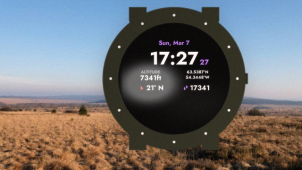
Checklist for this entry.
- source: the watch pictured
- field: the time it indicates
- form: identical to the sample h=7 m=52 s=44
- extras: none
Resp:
h=17 m=27 s=27
